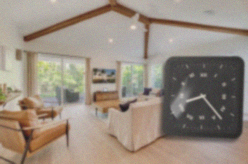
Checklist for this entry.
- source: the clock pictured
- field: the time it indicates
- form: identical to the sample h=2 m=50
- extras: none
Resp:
h=8 m=23
